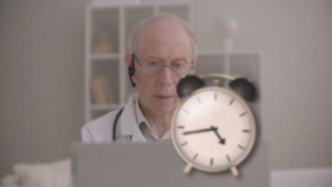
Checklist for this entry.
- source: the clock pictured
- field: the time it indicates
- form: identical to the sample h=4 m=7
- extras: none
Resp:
h=4 m=43
